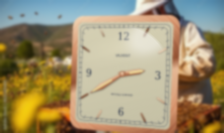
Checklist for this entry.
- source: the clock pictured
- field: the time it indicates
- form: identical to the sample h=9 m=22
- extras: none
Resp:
h=2 m=40
